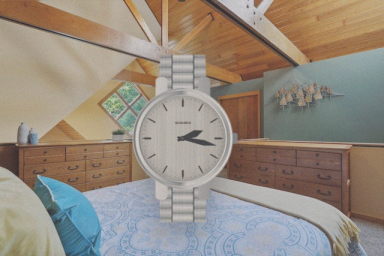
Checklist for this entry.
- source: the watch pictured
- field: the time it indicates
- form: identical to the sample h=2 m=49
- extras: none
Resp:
h=2 m=17
